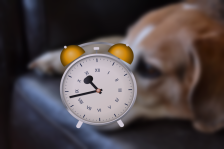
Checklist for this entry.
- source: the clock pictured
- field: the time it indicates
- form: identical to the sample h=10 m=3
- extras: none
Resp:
h=10 m=43
